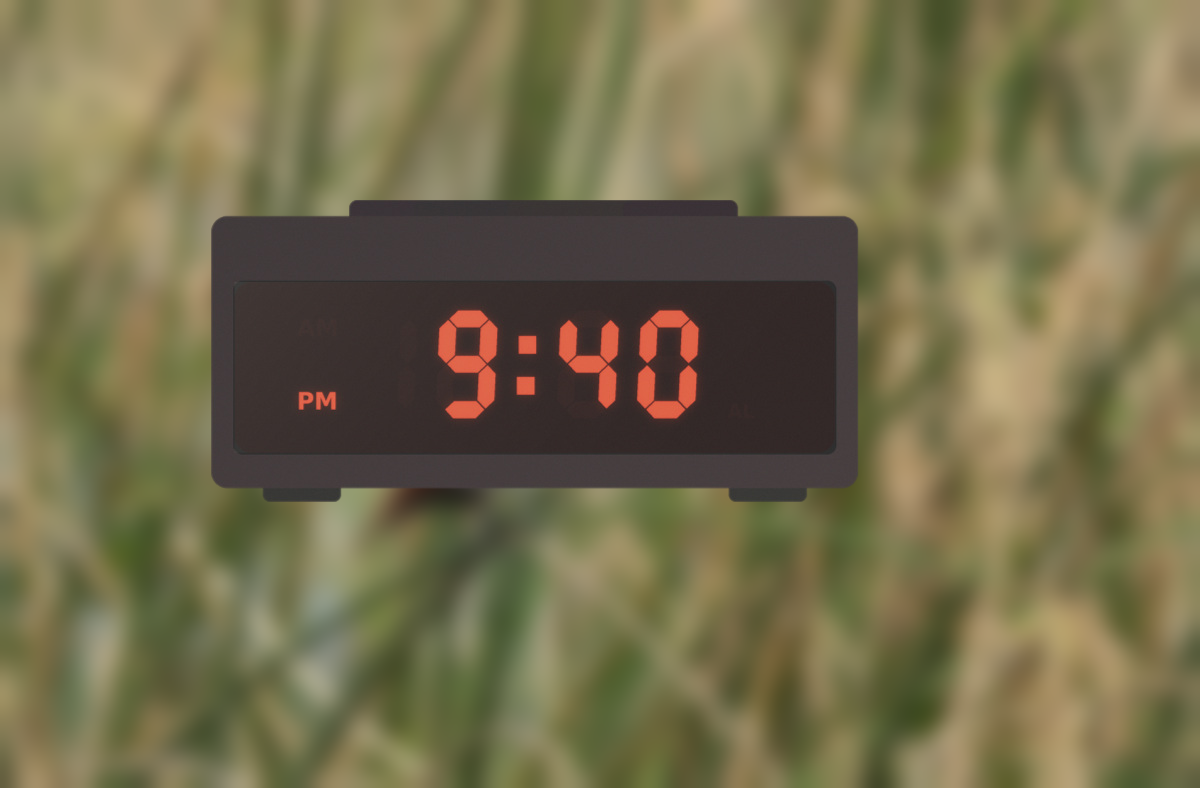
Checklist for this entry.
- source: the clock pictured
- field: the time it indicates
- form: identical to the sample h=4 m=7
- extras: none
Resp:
h=9 m=40
